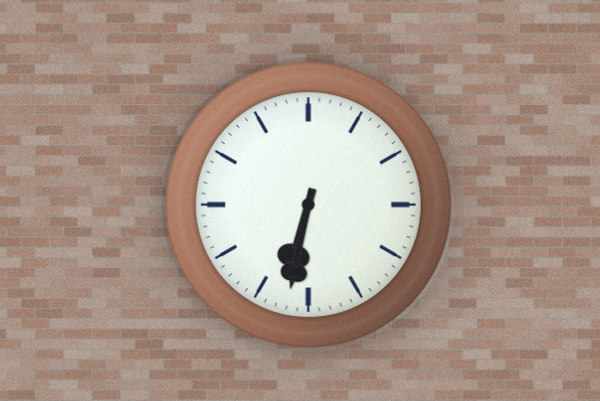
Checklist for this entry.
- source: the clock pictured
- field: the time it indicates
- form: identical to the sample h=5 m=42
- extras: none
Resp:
h=6 m=32
